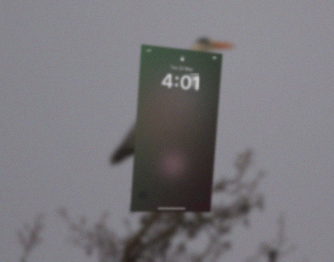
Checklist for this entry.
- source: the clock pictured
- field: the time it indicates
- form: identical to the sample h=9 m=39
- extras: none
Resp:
h=4 m=1
